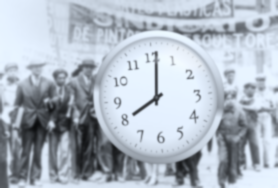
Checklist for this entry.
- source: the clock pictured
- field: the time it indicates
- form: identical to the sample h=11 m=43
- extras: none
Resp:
h=8 m=1
